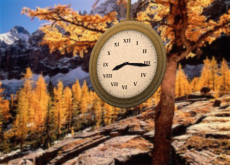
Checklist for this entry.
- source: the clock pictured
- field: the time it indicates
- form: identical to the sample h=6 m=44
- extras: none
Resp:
h=8 m=16
